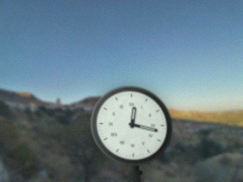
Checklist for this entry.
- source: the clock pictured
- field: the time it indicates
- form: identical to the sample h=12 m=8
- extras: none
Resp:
h=12 m=17
